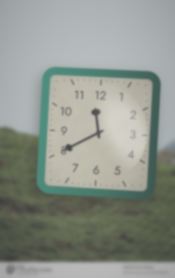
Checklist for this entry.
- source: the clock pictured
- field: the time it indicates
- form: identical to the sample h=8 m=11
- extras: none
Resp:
h=11 m=40
